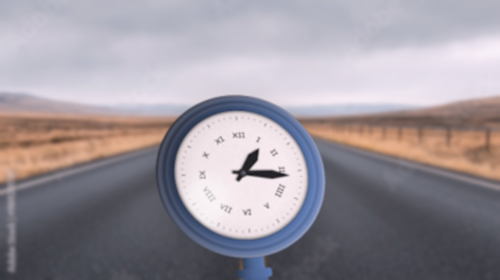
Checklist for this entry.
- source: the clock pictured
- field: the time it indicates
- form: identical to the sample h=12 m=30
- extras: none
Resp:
h=1 m=16
